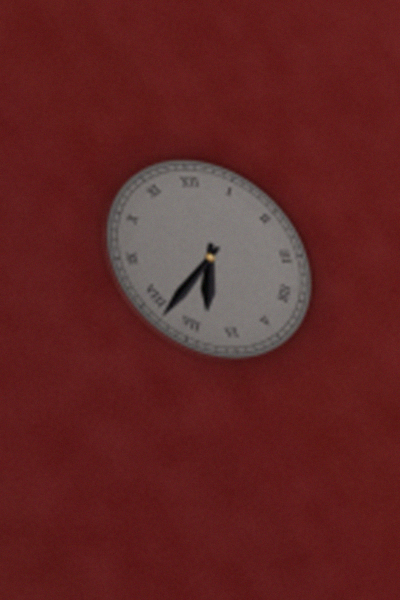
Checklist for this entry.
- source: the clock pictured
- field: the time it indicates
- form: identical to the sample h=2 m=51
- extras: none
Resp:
h=6 m=38
